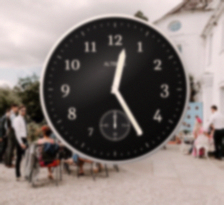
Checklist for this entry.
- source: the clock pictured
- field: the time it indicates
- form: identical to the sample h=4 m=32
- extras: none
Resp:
h=12 m=25
